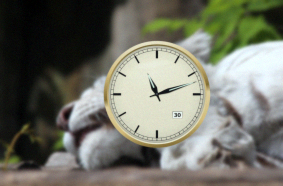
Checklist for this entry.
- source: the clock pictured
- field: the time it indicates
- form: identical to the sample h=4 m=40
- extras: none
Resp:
h=11 m=12
